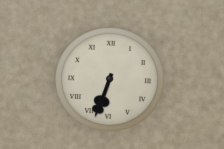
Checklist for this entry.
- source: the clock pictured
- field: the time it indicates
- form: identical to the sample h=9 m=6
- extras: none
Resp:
h=6 m=33
